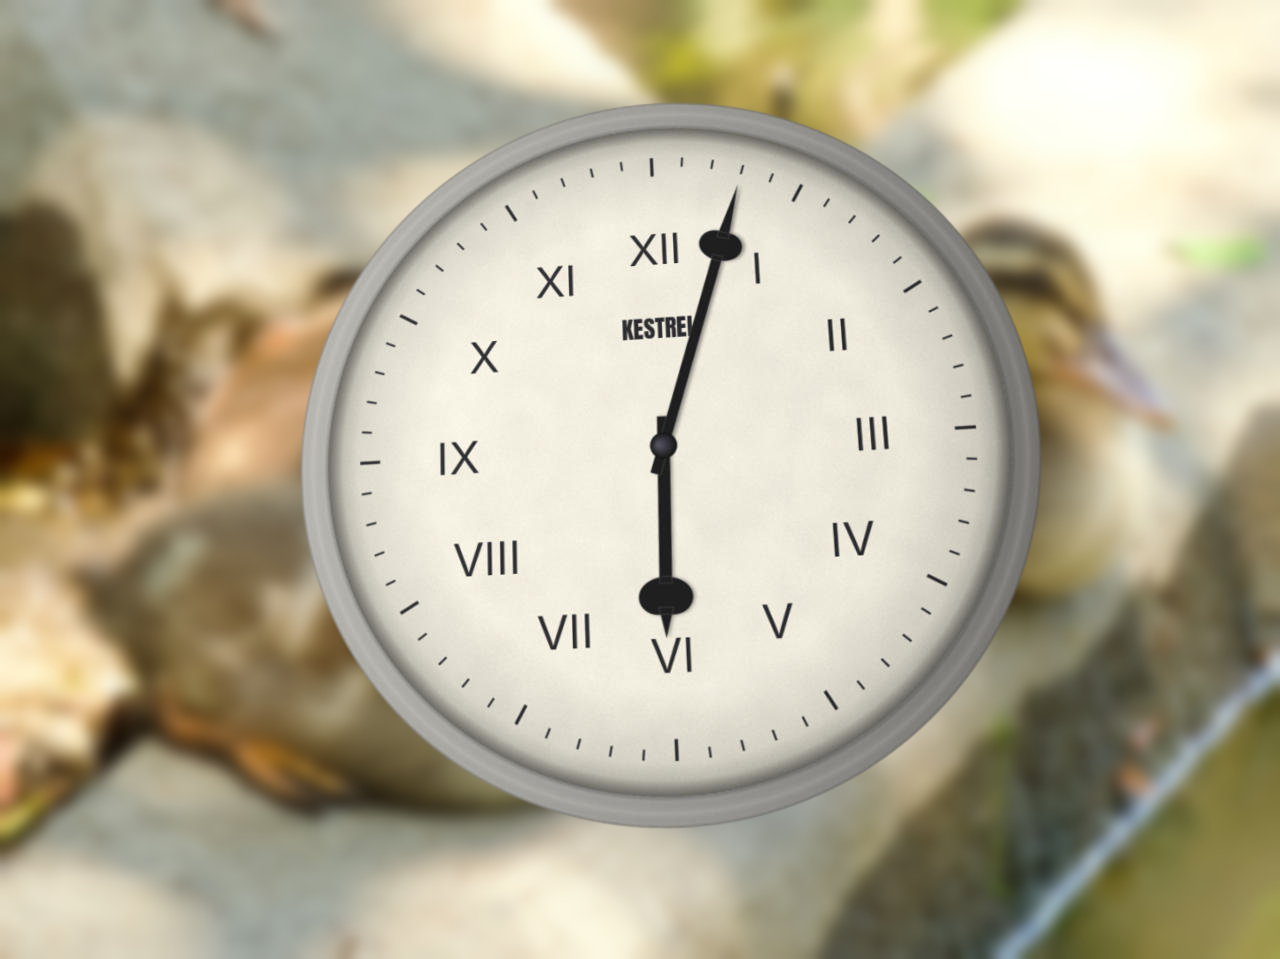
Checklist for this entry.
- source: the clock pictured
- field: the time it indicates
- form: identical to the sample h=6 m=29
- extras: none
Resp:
h=6 m=3
